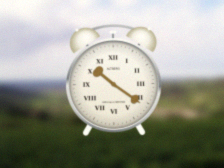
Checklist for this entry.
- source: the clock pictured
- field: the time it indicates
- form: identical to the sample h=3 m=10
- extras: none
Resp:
h=10 m=21
